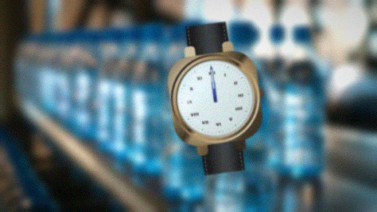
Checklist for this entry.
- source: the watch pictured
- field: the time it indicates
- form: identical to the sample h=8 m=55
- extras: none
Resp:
h=12 m=0
